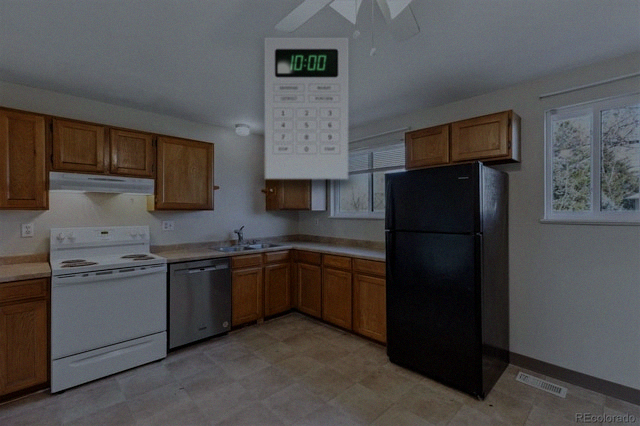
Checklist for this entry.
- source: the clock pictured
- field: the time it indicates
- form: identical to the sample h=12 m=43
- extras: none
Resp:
h=10 m=0
